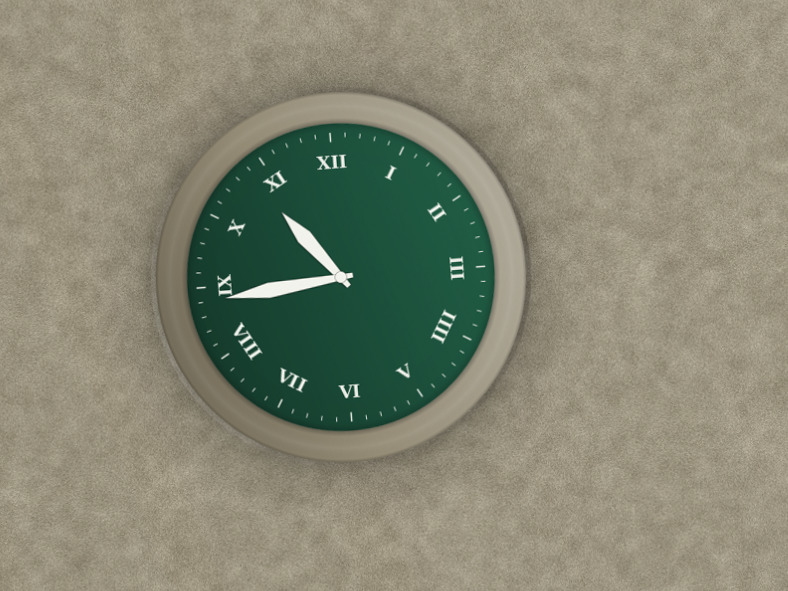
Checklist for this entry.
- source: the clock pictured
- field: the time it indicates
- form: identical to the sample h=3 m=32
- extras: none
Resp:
h=10 m=44
